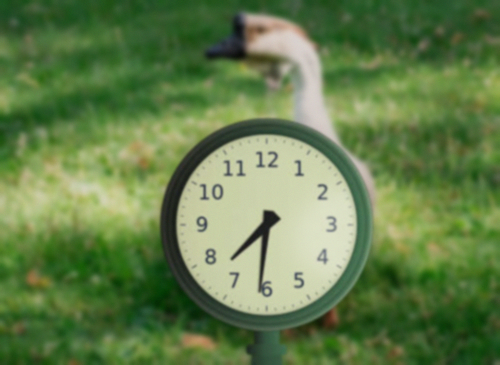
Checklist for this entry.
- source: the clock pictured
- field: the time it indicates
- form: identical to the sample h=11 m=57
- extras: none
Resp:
h=7 m=31
